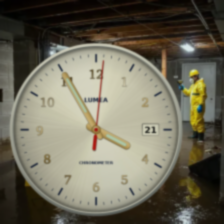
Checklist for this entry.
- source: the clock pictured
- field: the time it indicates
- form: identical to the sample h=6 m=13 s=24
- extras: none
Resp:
h=3 m=55 s=1
